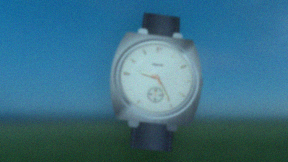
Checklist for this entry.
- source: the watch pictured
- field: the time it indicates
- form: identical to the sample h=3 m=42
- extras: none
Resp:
h=9 m=25
